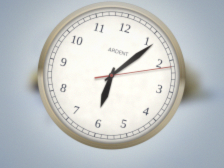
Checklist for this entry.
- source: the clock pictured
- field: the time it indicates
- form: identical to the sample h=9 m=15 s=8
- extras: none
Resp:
h=6 m=6 s=11
